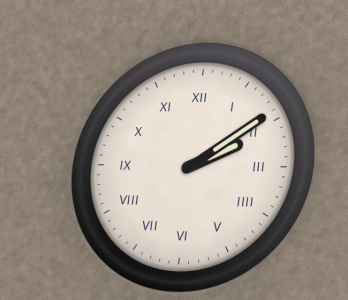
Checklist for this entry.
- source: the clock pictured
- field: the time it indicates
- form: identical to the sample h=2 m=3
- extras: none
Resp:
h=2 m=9
